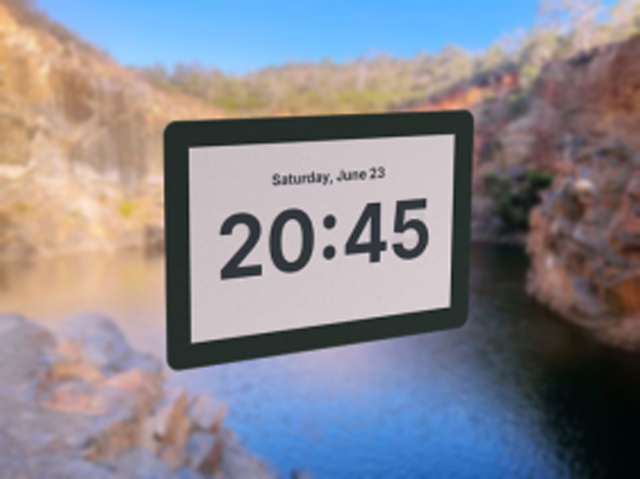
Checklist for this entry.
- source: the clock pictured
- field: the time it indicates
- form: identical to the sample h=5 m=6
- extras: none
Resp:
h=20 m=45
